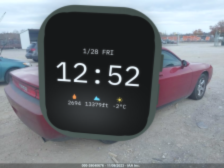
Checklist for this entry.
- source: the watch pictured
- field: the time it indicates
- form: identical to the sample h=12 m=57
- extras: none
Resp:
h=12 m=52
